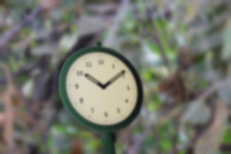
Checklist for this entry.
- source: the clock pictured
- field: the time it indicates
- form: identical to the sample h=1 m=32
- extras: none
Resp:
h=10 m=9
